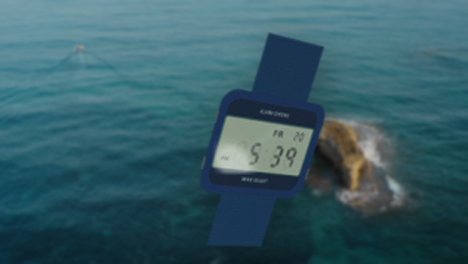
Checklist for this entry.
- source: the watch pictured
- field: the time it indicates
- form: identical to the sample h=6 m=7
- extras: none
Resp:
h=5 m=39
